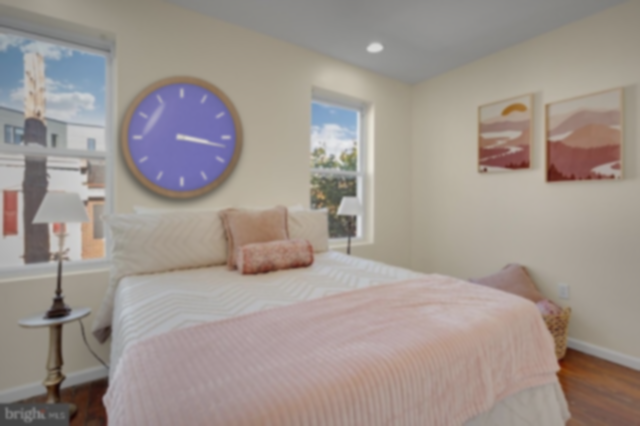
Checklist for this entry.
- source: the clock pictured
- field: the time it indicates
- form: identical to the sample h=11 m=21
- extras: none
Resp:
h=3 m=17
